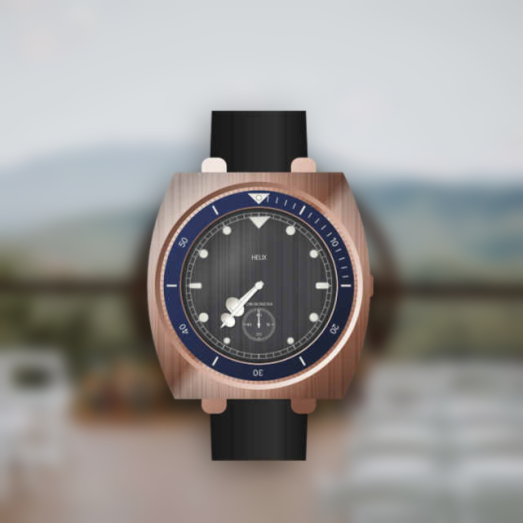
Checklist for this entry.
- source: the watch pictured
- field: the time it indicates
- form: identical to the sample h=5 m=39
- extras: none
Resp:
h=7 m=37
